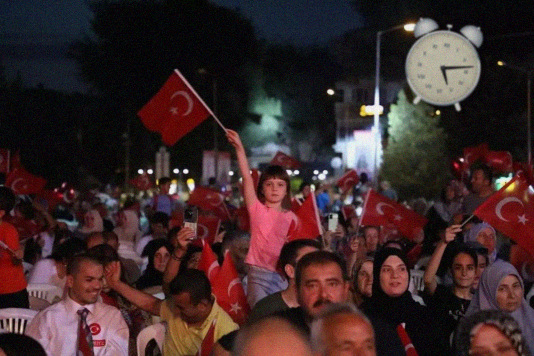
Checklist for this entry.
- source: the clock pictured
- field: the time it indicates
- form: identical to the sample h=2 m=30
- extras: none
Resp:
h=5 m=13
